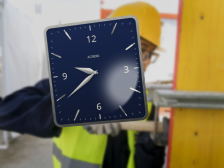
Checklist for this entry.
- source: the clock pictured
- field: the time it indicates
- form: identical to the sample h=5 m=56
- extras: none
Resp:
h=9 m=39
